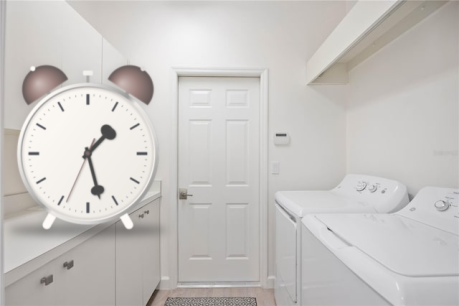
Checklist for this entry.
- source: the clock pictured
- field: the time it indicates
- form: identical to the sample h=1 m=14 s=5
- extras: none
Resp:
h=1 m=27 s=34
